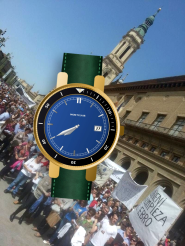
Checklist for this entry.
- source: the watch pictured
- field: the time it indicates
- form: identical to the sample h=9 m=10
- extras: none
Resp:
h=7 m=40
